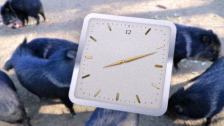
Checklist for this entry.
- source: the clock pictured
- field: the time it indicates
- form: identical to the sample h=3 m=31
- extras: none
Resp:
h=8 m=11
